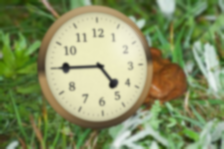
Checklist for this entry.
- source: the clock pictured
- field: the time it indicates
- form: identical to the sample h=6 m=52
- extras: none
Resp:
h=4 m=45
